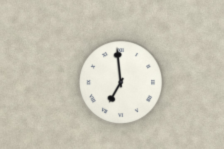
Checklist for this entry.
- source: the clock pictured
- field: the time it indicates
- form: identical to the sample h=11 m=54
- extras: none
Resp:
h=6 m=59
